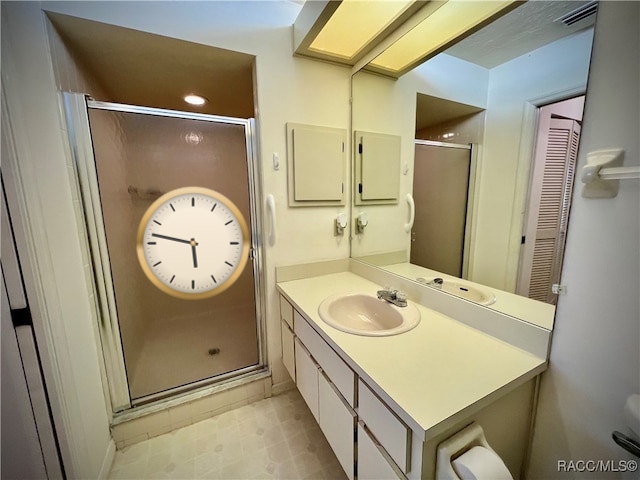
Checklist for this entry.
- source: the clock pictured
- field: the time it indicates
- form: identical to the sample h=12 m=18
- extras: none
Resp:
h=5 m=47
